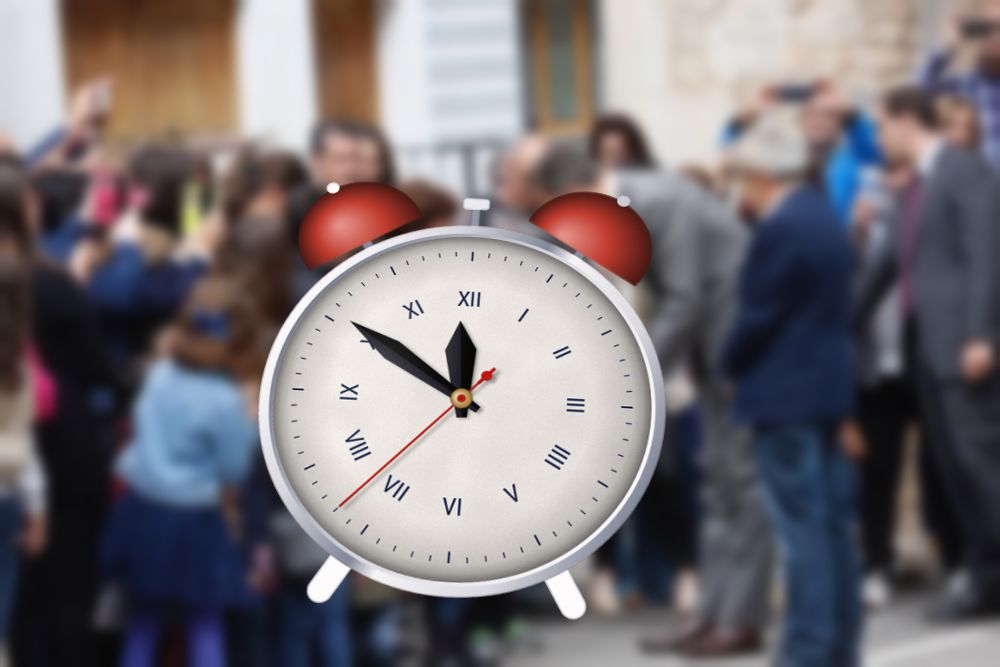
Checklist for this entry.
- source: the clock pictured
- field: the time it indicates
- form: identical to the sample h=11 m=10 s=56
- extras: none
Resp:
h=11 m=50 s=37
